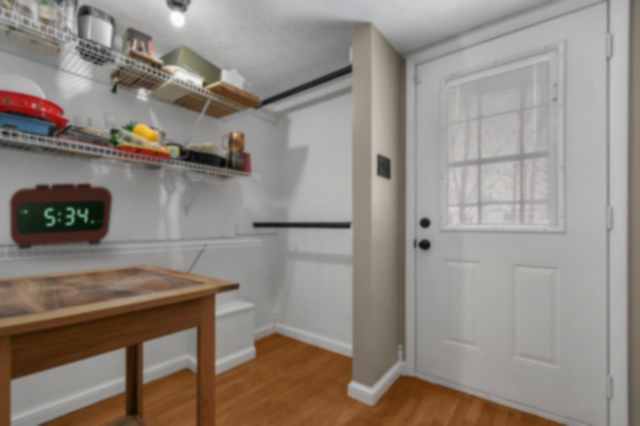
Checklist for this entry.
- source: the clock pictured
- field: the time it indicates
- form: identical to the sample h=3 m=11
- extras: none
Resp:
h=5 m=34
